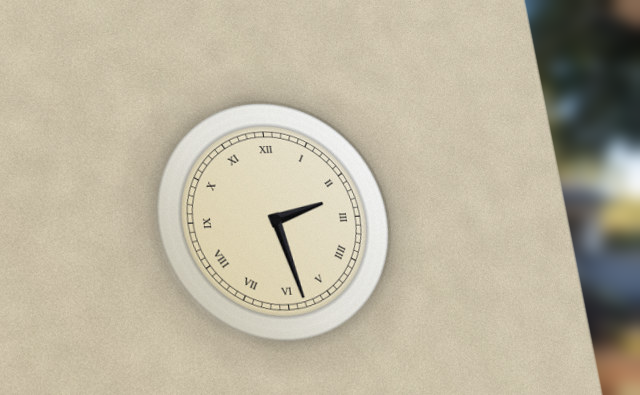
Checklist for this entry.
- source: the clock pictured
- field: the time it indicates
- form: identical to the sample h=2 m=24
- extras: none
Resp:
h=2 m=28
